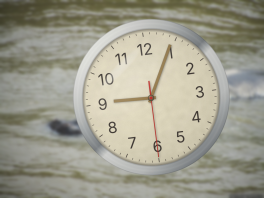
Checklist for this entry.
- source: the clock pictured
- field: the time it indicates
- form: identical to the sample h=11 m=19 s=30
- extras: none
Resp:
h=9 m=4 s=30
